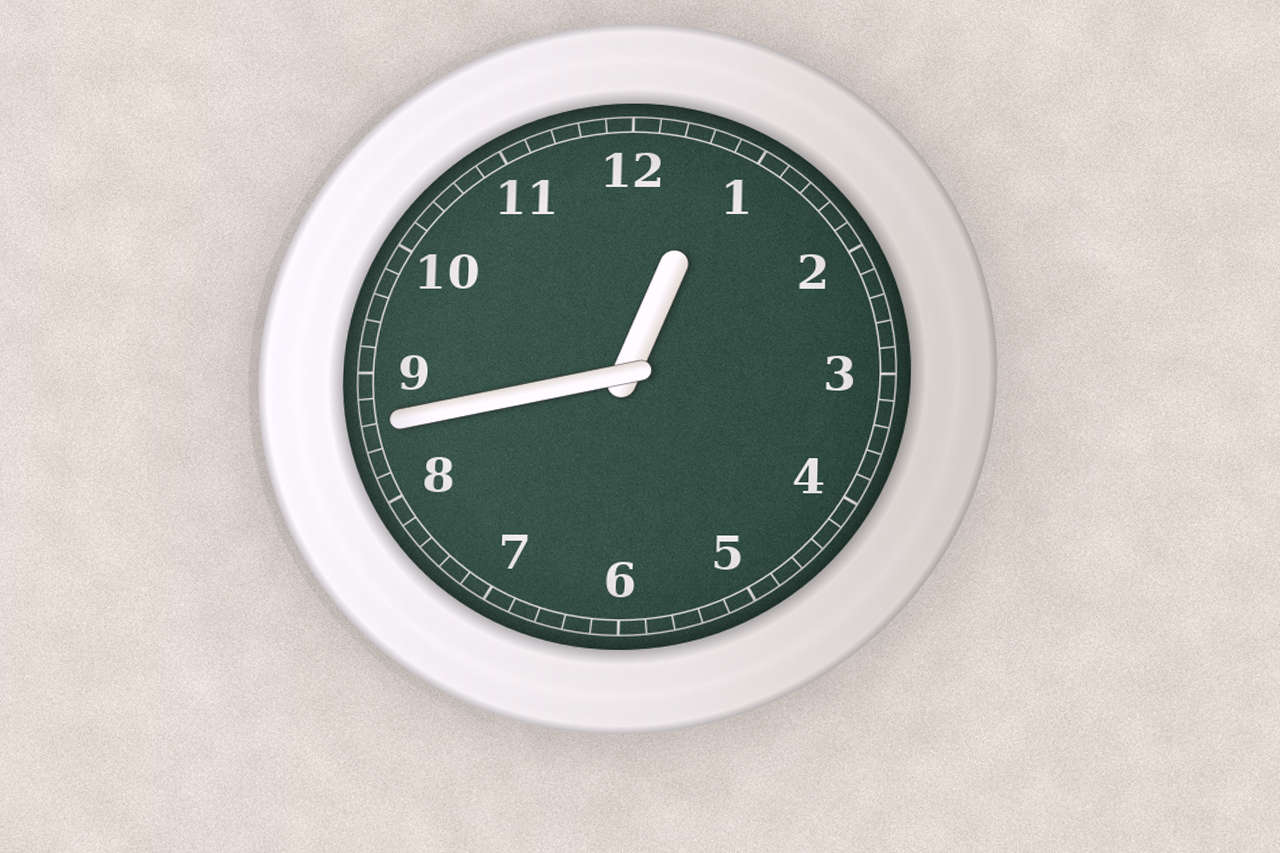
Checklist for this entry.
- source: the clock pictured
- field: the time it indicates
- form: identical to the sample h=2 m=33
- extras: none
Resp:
h=12 m=43
